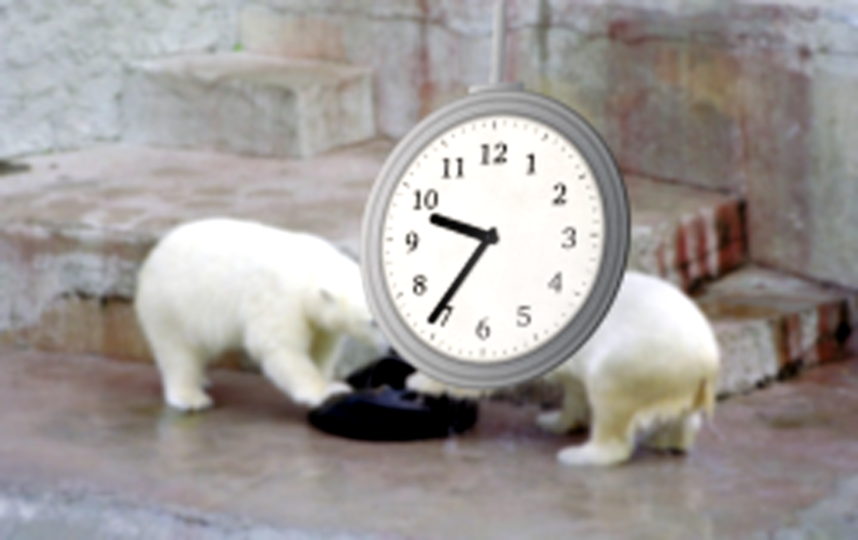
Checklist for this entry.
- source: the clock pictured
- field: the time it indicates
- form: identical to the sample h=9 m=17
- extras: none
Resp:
h=9 m=36
